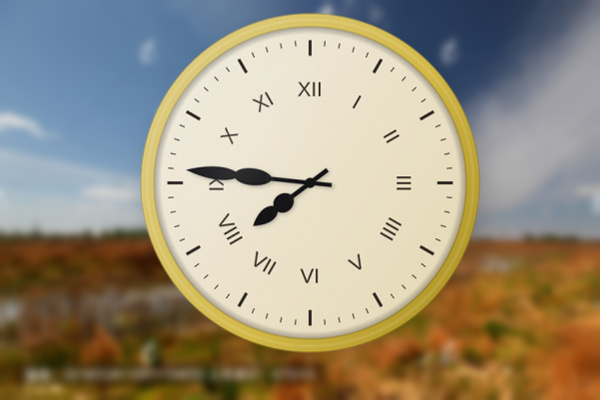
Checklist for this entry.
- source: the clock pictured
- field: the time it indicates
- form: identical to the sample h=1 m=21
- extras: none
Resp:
h=7 m=46
